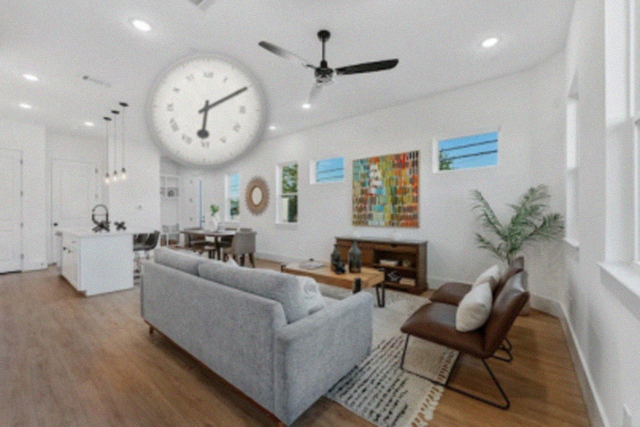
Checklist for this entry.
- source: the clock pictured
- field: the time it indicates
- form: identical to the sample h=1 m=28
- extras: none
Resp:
h=6 m=10
